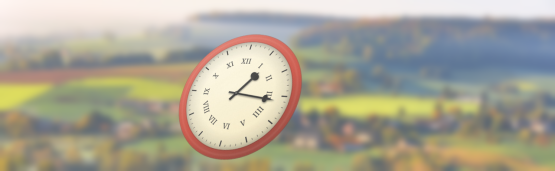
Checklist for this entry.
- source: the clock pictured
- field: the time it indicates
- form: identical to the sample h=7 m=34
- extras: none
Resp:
h=1 m=16
